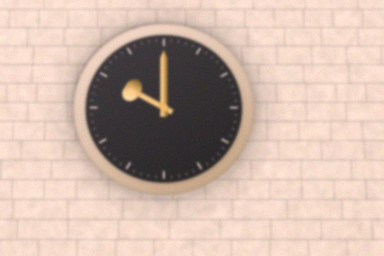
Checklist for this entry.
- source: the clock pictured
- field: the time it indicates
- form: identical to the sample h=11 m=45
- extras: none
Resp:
h=10 m=0
